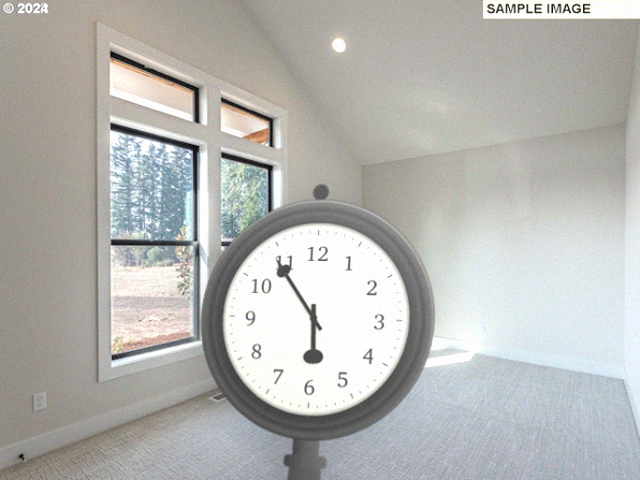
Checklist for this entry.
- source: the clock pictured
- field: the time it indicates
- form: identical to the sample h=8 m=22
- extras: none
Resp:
h=5 m=54
